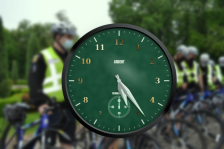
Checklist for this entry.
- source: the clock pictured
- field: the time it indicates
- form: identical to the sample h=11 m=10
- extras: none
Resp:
h=5 m=24
